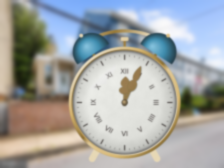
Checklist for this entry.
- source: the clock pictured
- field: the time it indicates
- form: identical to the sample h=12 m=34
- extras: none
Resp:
h=12 m=4
